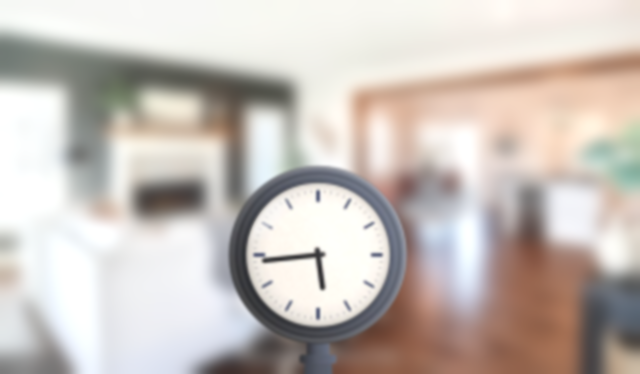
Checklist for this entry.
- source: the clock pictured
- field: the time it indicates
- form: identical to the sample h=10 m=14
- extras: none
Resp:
h=5 m=44
